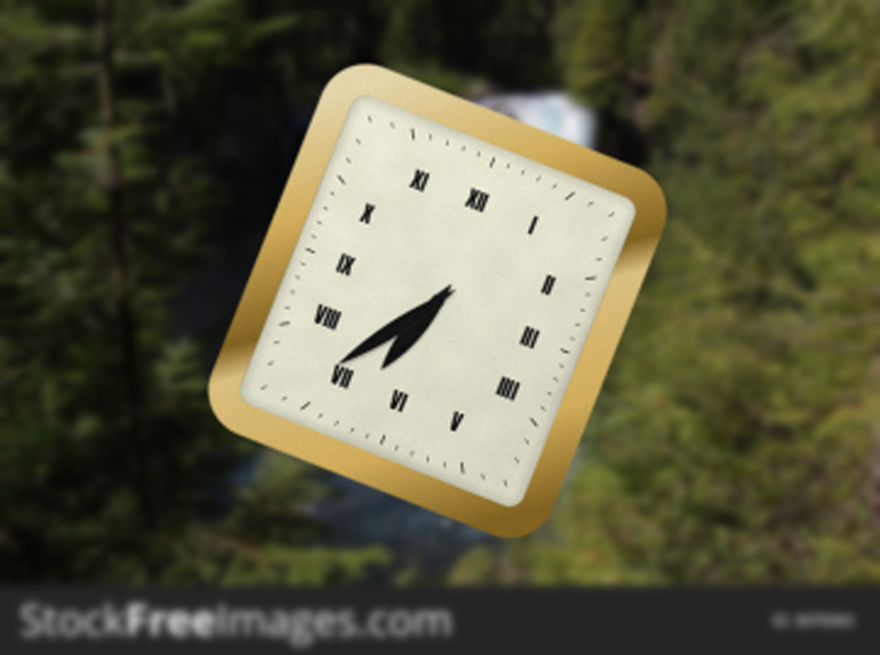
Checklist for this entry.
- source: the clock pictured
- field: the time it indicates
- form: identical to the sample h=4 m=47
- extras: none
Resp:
h=6 m=36
